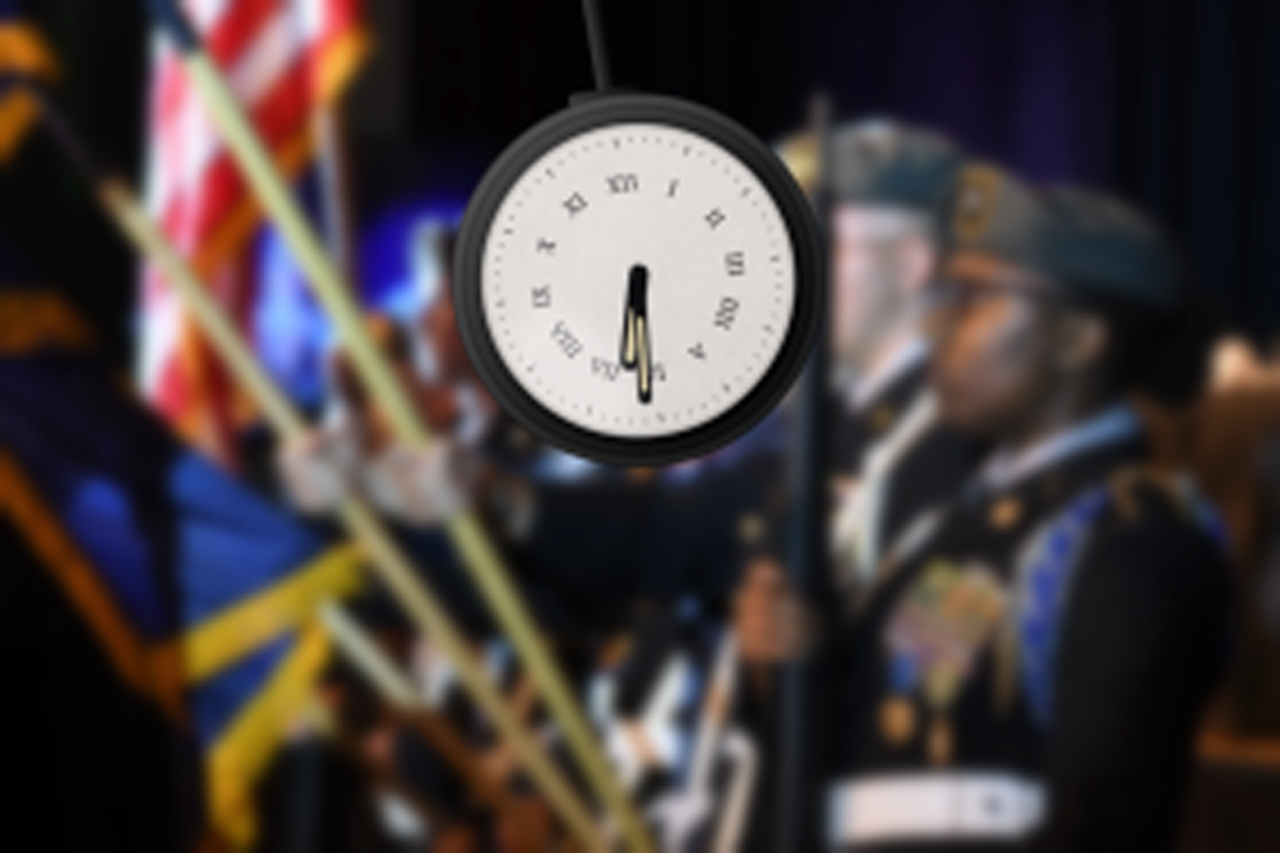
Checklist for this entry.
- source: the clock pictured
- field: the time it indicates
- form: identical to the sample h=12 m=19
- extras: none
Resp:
h=6 m=31
